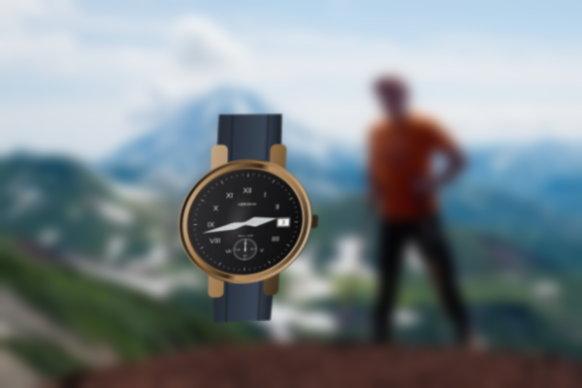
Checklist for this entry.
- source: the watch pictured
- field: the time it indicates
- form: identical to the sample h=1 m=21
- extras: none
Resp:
h=2 m=43
